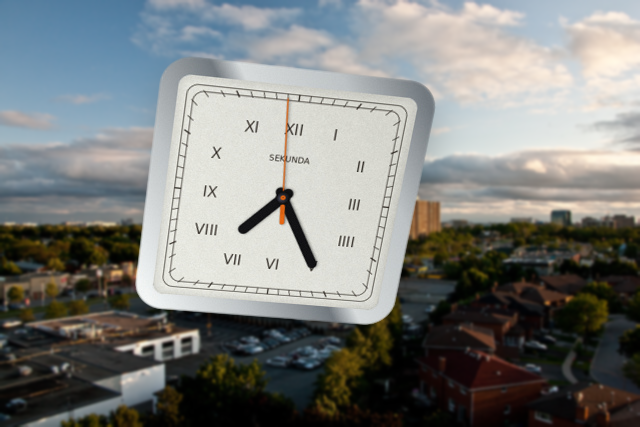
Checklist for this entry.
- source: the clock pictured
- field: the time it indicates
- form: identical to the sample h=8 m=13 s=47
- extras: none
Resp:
h=7 m=24 s=59
